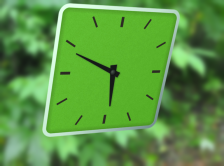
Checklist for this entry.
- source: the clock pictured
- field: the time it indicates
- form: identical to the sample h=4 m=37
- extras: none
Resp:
h=5 m=49
